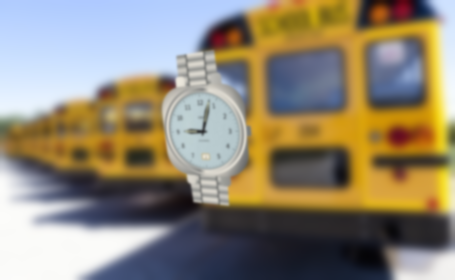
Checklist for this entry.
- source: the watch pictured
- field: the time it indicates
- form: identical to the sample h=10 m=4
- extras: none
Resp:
h=9 m=3
